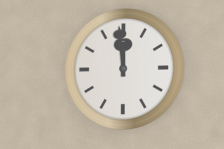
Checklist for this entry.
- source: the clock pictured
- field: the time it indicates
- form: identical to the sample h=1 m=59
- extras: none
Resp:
h=11 m=59
